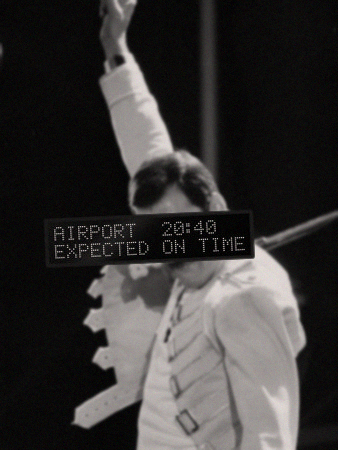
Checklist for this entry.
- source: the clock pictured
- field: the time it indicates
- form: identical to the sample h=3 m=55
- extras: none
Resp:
h=20 m=40
